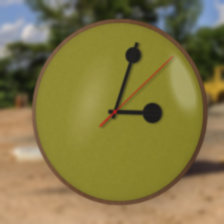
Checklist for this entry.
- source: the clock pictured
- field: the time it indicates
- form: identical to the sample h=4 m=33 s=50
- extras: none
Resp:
h=3 m=3 s=8
